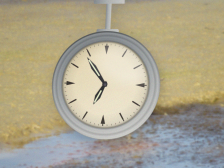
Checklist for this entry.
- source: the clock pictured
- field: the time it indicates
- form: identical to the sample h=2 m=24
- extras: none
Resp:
h=6 m=54
